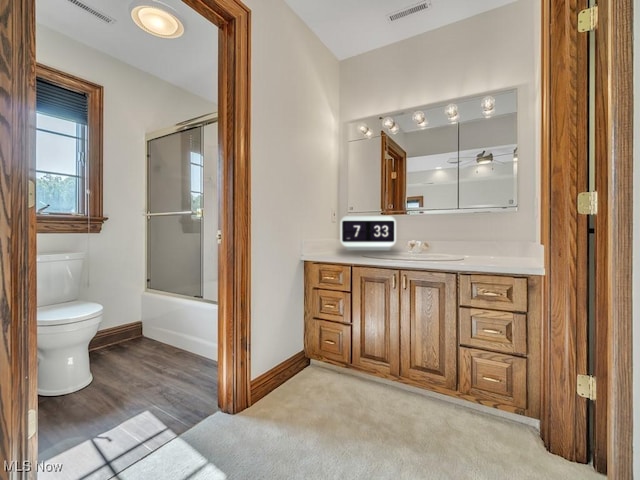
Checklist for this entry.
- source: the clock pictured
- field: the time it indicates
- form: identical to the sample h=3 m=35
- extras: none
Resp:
h=7 m=33
